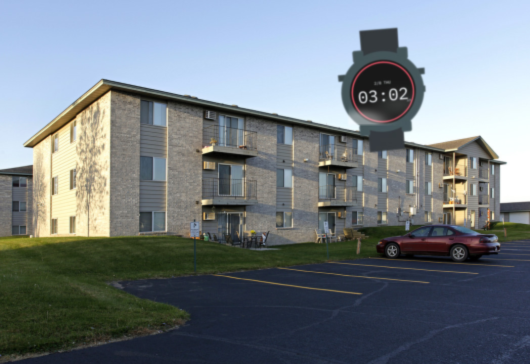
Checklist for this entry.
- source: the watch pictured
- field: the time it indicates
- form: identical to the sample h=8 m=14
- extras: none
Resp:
h=3 m=2
